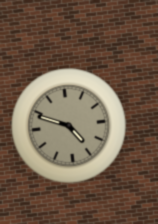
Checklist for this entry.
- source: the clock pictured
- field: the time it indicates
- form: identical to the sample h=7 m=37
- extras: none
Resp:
h=4 m=49
